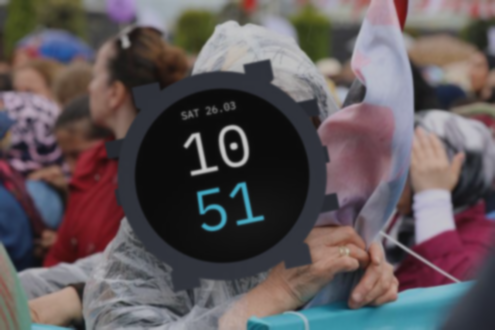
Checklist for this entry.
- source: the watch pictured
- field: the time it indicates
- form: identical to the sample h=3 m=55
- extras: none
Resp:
h=10 m=51
